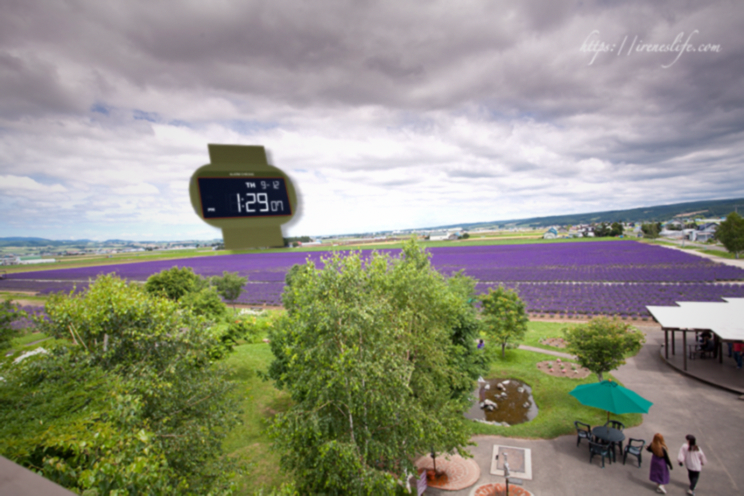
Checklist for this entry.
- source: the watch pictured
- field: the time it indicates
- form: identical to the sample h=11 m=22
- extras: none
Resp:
h=1 m=29
